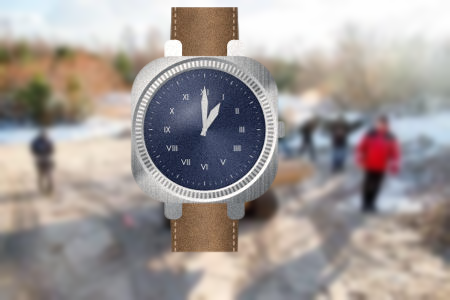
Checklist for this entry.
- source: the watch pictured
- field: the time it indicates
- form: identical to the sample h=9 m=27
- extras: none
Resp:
h=1 m=0
